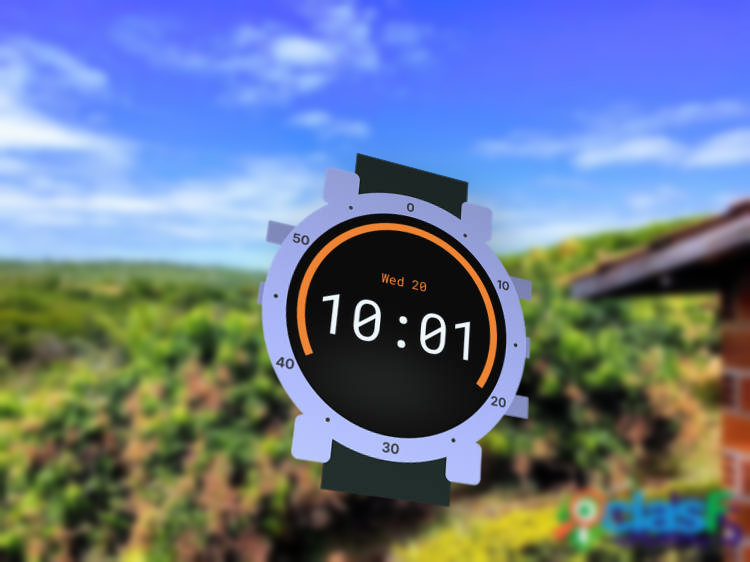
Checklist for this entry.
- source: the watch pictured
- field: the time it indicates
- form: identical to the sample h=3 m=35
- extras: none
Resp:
h=10 m=1
